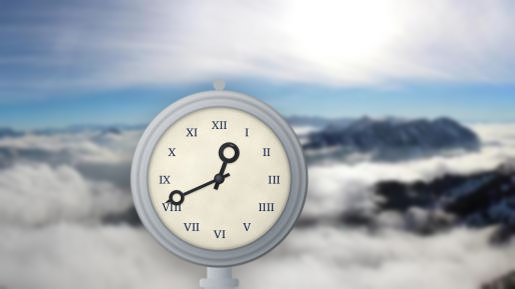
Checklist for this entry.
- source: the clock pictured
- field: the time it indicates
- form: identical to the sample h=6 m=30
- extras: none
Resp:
h=12 m=41
